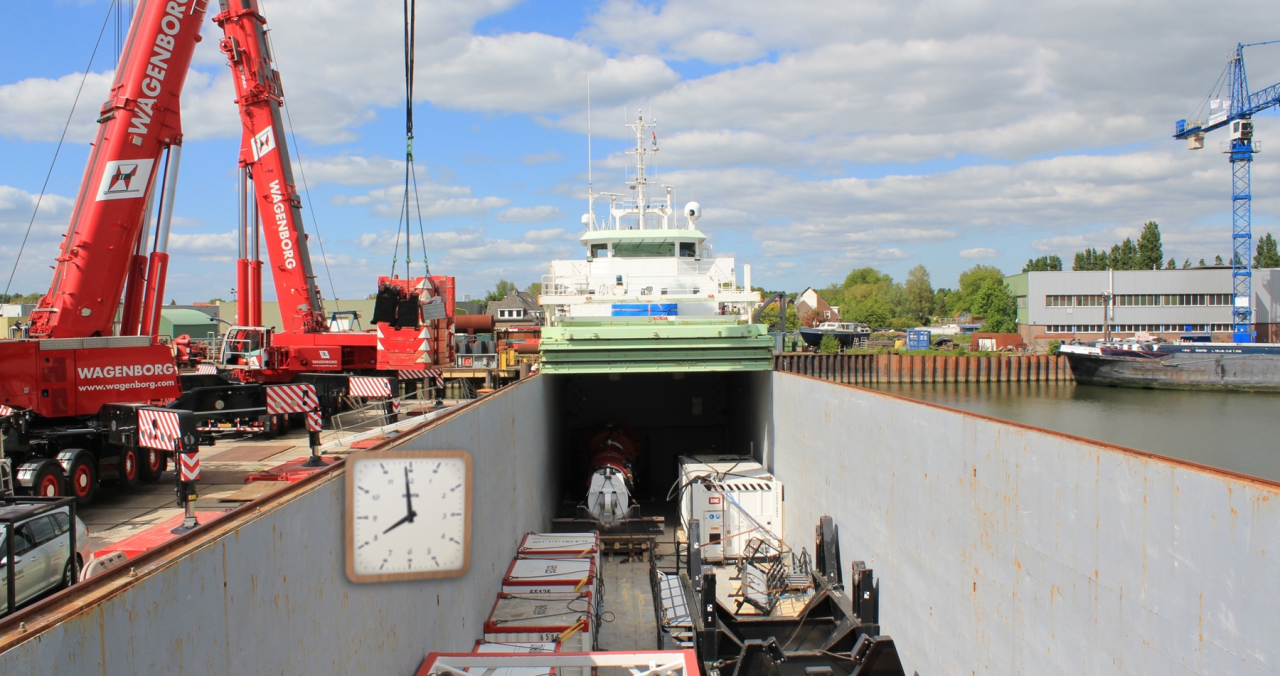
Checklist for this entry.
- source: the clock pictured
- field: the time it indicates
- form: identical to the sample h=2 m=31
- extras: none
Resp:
h=7 m=59
